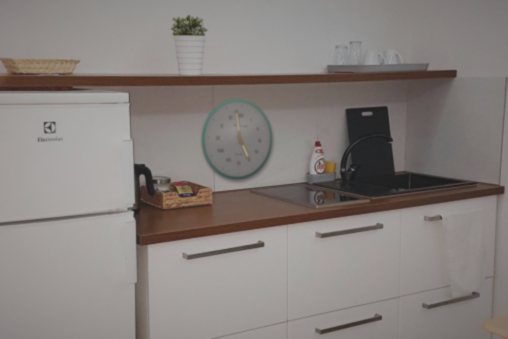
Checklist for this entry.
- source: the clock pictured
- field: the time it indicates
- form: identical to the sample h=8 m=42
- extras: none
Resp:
h=4 m=58
